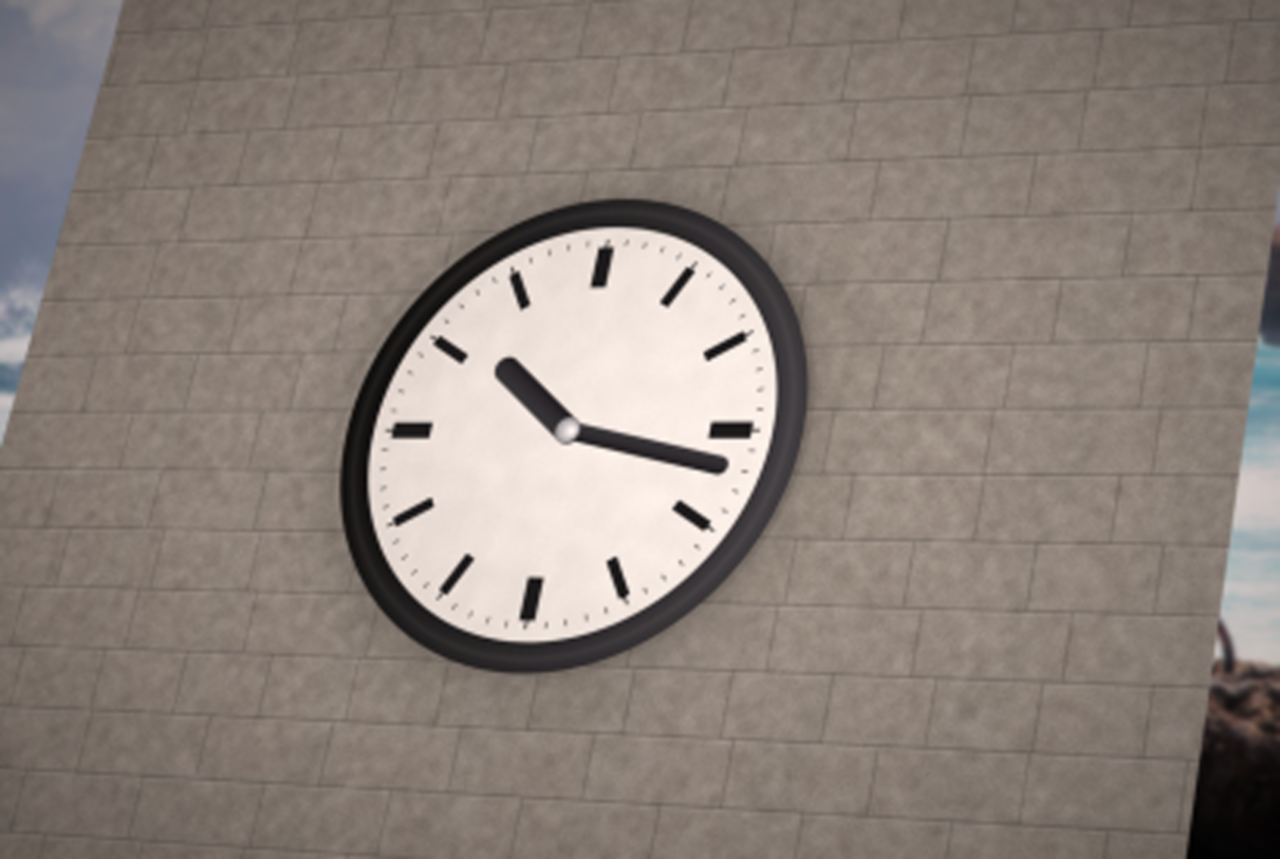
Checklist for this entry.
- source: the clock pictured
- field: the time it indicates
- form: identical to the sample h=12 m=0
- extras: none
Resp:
h=10 m=17
